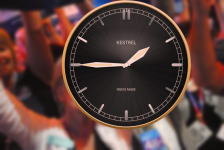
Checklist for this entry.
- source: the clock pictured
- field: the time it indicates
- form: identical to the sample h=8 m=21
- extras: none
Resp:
h=1 m=45
